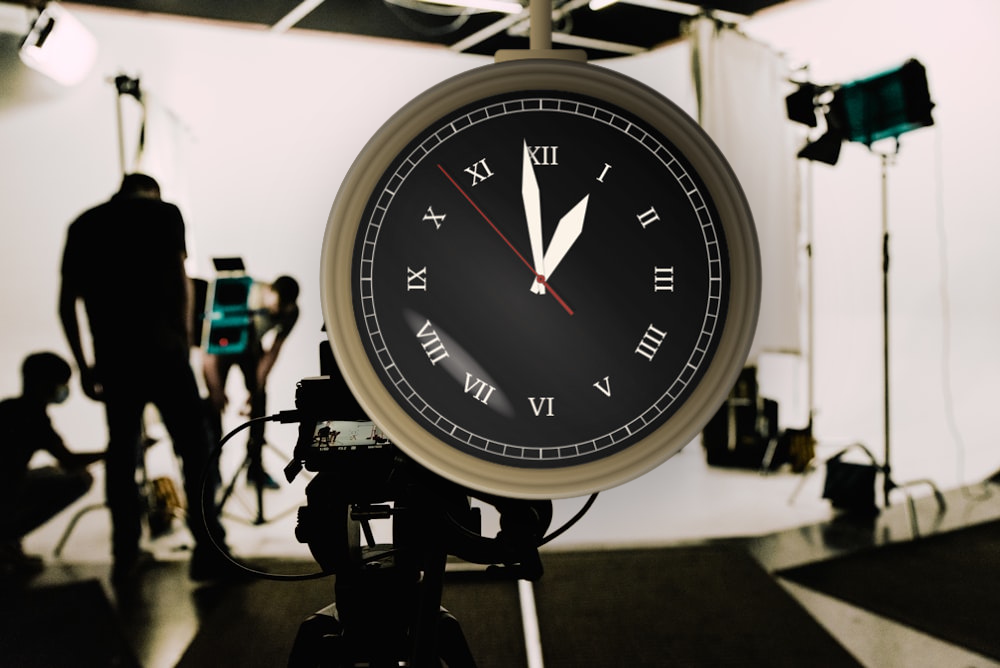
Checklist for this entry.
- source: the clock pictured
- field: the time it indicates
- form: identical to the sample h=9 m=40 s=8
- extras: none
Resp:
h=12 m=58 s=53
